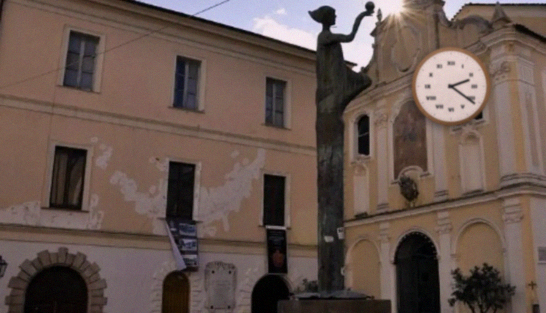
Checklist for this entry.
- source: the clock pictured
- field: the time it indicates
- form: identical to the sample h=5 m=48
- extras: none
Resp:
h=2 m=21
